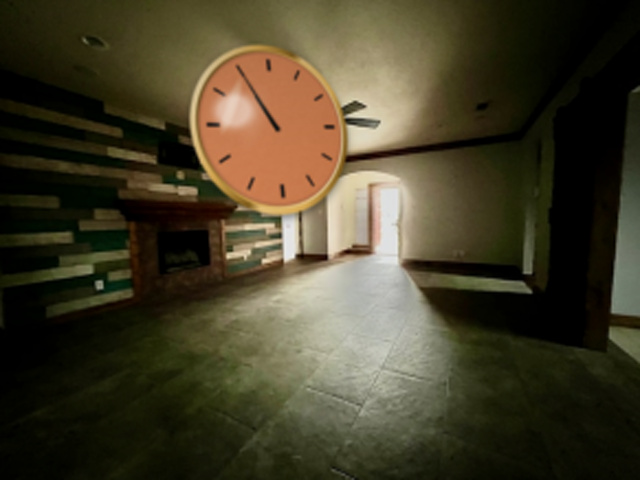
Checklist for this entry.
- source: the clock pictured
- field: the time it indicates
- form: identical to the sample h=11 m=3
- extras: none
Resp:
h=10 m=55
